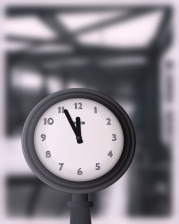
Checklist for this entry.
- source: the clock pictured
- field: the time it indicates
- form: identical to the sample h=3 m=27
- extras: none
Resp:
h=11 m=56
